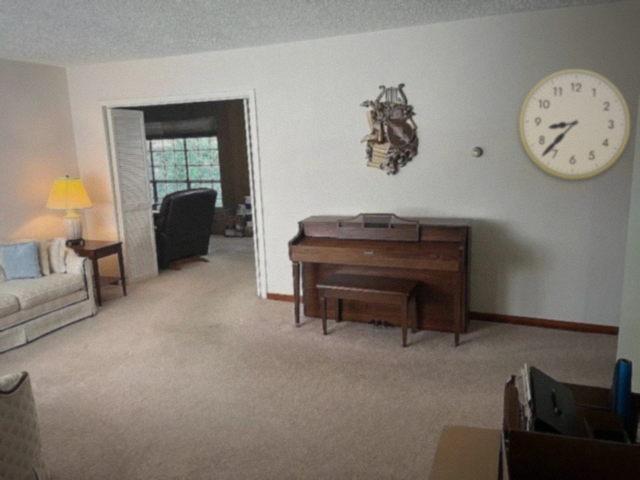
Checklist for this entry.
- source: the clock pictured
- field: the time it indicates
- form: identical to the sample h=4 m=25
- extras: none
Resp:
h=8 m=37
